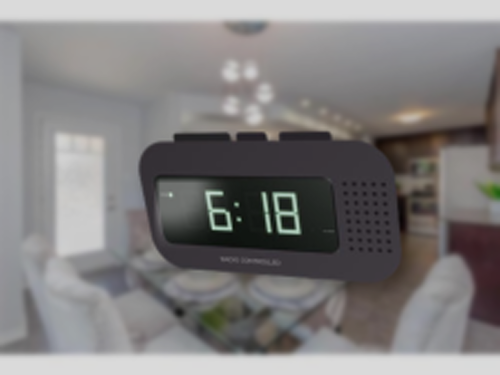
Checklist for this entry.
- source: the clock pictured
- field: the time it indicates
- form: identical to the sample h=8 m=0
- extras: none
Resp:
h=6 m=18
